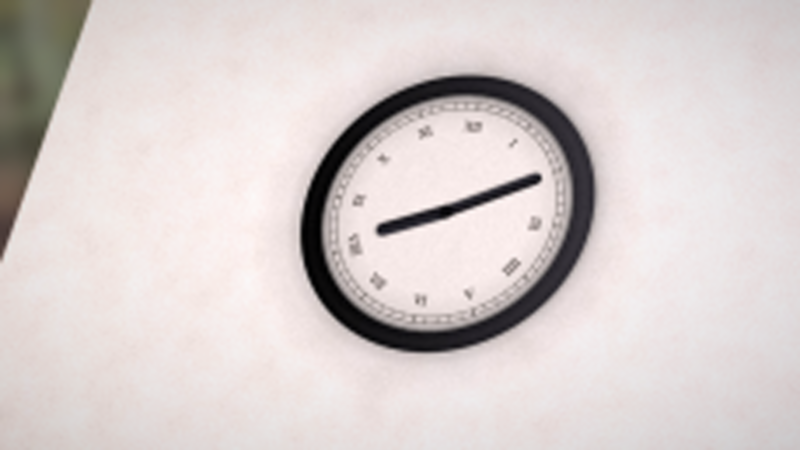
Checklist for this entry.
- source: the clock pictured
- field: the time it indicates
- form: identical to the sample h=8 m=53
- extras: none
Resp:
h=8 m=10
